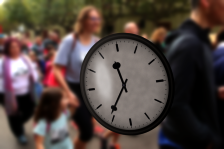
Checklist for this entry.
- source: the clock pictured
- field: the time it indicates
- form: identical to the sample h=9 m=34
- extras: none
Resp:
h=11 m=36
